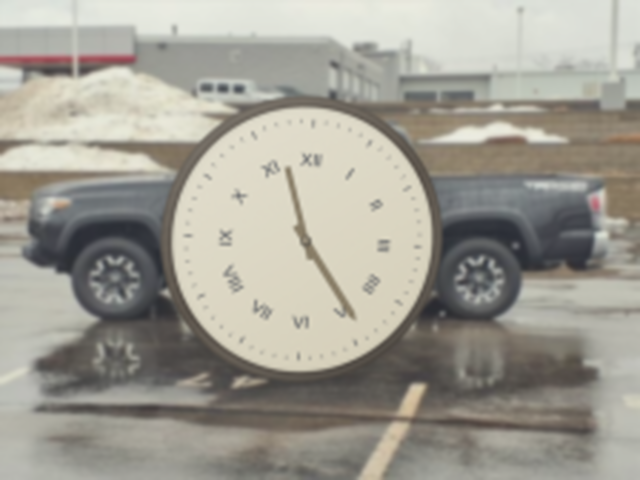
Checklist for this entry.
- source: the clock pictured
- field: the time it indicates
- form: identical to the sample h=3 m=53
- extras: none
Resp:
h=11 m=24
